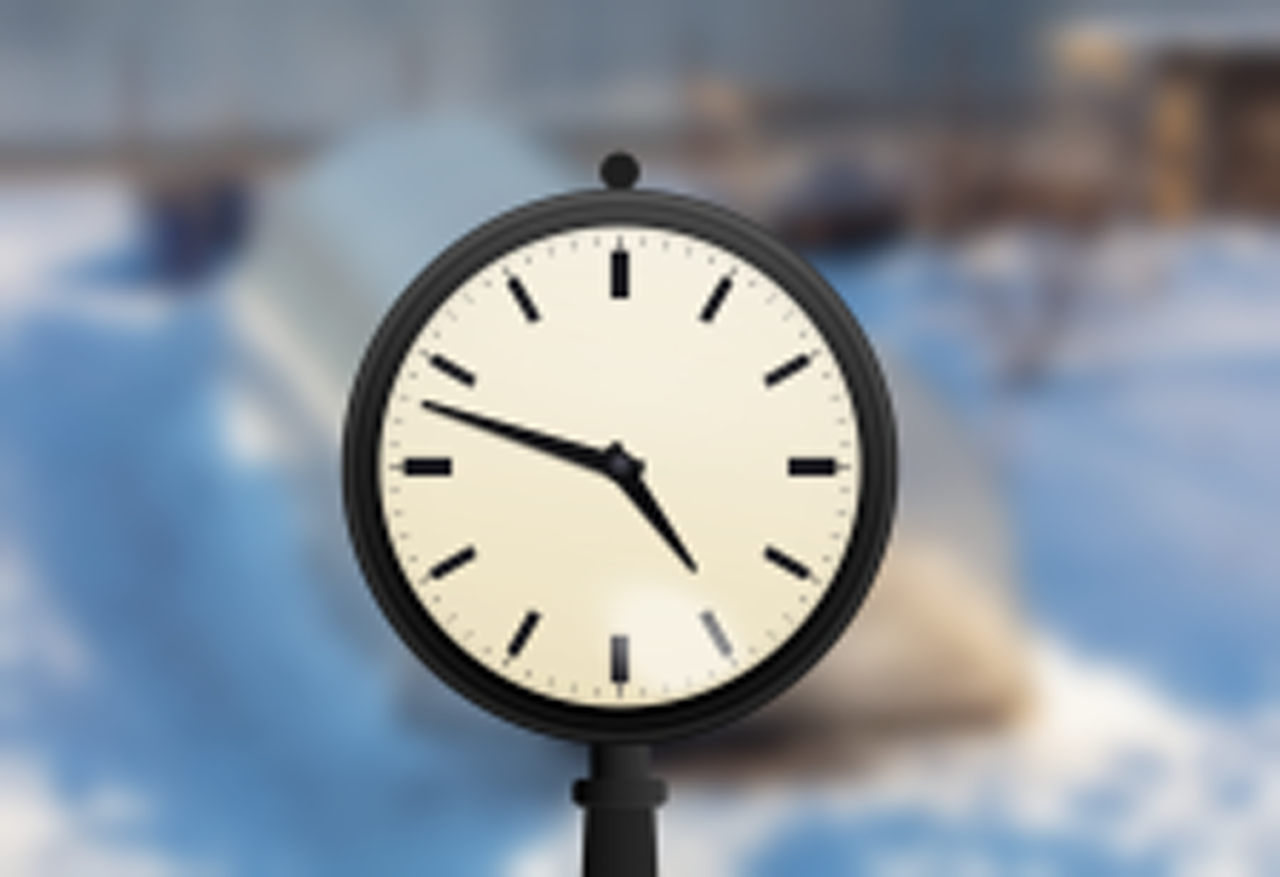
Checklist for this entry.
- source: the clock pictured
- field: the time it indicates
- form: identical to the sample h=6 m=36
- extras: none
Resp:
h=4 m=48
